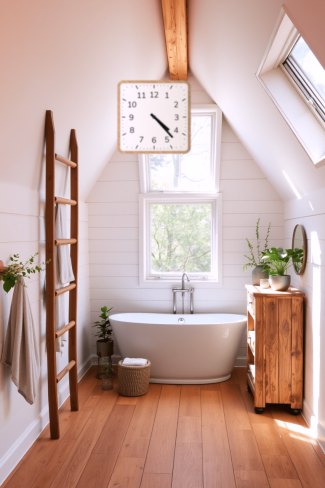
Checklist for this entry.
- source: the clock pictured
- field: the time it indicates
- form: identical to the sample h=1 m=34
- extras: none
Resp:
h=4 m=23
